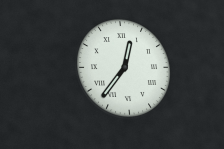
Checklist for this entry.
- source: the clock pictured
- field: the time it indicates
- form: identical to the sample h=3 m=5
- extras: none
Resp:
h=12 m=37
